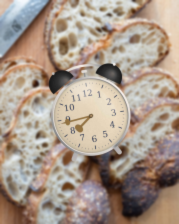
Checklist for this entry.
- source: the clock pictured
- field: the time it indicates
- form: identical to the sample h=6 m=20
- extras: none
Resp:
h=7 m=44
